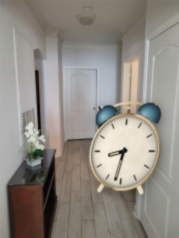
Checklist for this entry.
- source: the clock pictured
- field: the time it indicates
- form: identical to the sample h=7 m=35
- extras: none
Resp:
h=8 m=32
